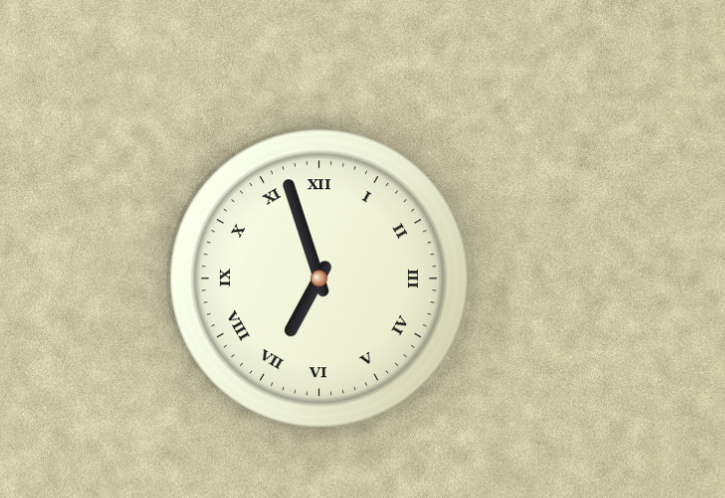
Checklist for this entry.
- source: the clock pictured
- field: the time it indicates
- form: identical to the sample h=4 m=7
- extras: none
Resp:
h=6 m=57
